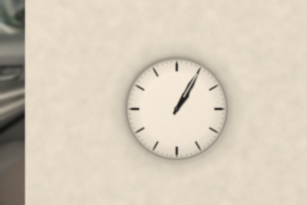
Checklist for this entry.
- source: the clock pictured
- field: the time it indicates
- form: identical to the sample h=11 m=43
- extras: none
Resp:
h=1 m=5
